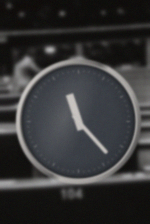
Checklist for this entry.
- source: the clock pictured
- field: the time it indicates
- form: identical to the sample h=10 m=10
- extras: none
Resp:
h=11 m=23
